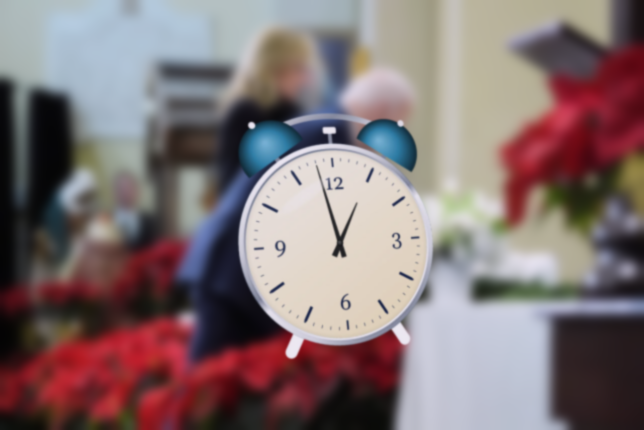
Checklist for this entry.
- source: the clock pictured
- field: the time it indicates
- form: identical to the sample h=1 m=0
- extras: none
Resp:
h=12 m=58
